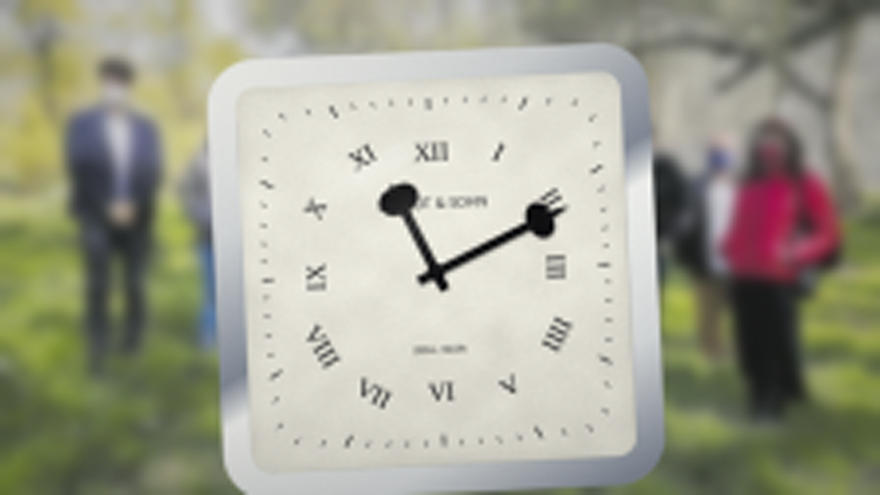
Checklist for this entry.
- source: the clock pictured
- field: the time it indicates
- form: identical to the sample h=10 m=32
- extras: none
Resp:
h=11 m=11
